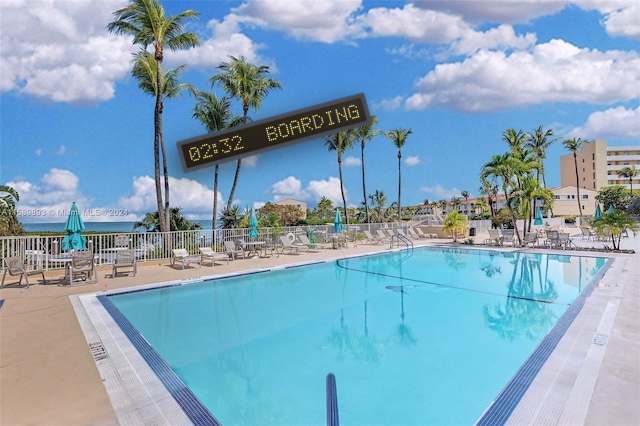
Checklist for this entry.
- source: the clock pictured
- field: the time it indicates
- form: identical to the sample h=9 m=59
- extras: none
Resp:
h=2 m=32
